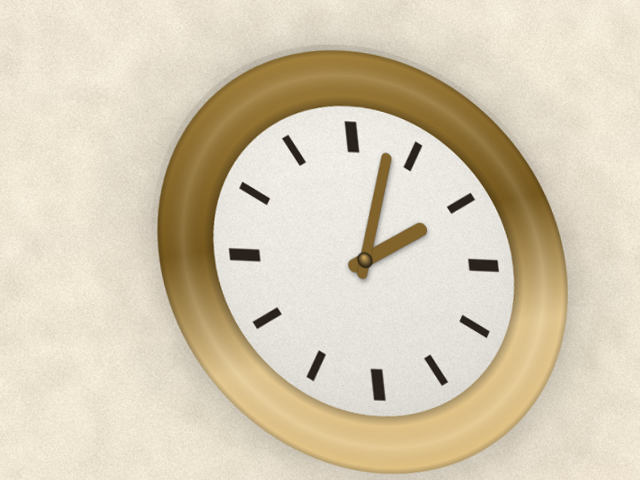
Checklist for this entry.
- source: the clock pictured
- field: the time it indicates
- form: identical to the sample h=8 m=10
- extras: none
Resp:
h=2 m=3
